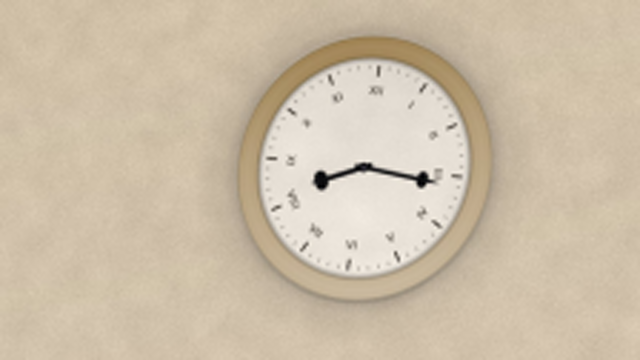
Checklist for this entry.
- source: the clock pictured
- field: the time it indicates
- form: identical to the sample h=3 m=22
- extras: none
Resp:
h=8 m=16
